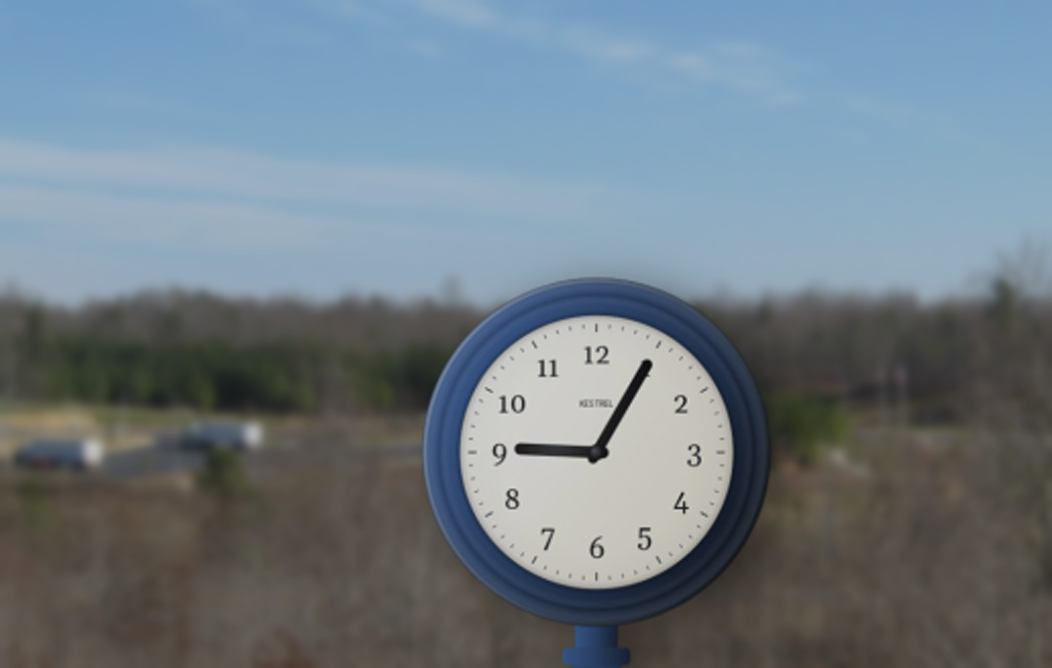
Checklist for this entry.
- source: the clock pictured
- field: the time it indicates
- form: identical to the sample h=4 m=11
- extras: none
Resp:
h=9 m=5
